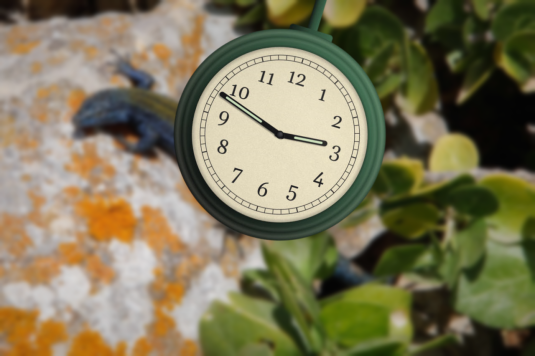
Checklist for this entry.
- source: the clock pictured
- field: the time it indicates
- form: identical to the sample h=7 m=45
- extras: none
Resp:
h=2 m=48
